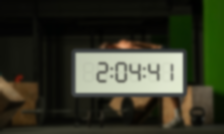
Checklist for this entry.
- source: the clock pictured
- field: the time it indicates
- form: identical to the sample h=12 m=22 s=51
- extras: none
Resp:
h=2 m=4 s=41
